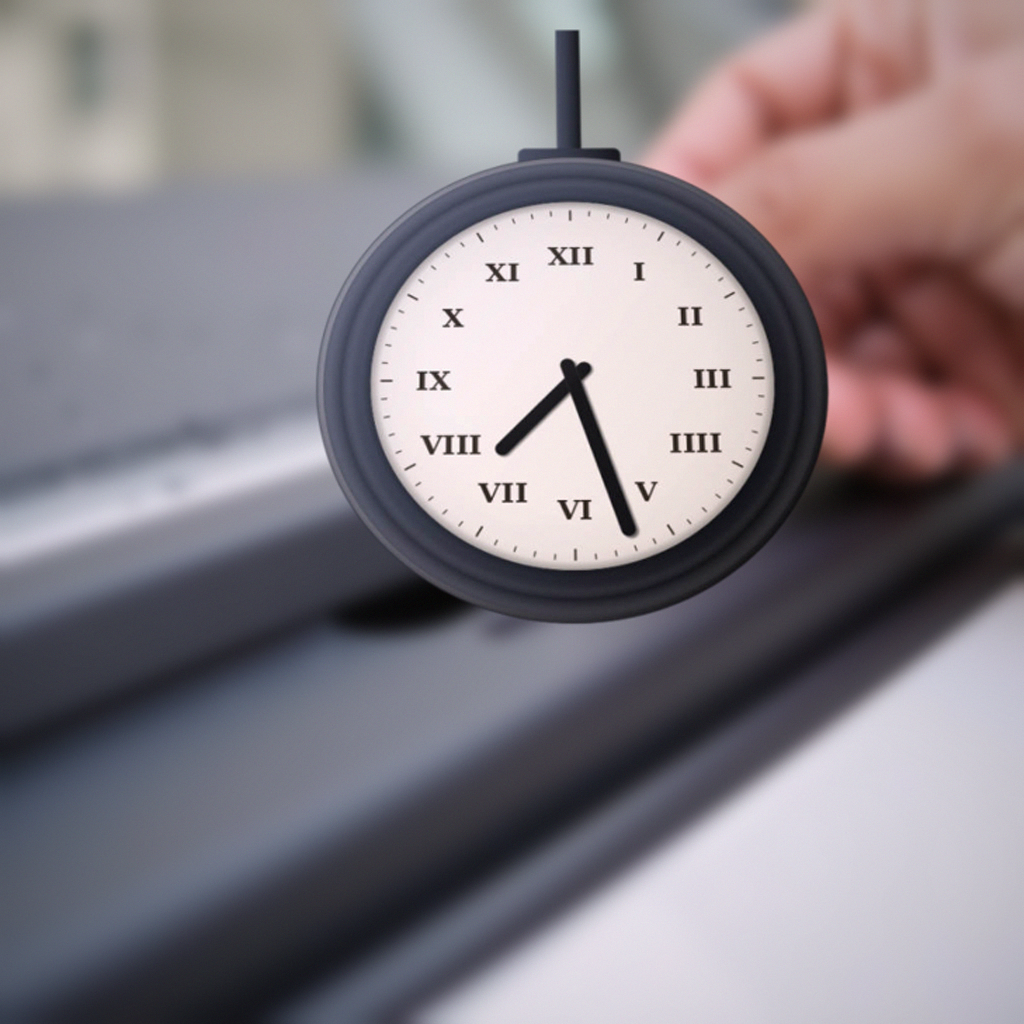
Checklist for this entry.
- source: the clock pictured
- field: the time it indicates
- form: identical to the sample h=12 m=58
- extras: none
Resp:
h=7 m=27
